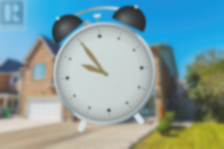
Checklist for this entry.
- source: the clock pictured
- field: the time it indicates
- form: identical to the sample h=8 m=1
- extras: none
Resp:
h=9 m=55
